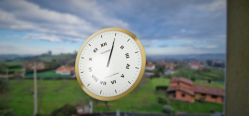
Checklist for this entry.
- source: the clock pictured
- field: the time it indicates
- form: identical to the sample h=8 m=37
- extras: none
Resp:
h=1 m=5
